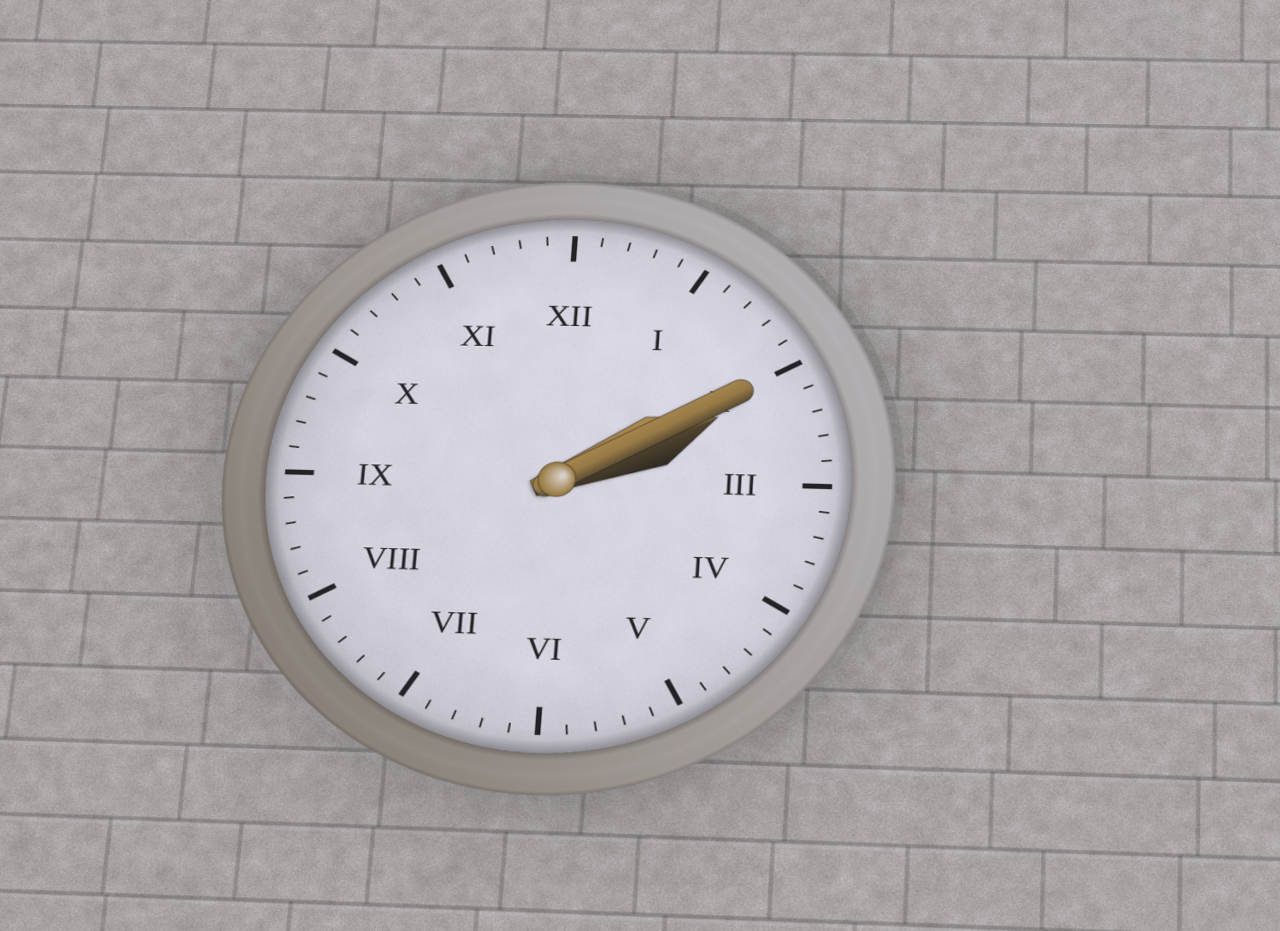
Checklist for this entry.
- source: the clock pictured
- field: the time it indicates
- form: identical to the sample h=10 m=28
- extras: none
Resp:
h=2 m=10
